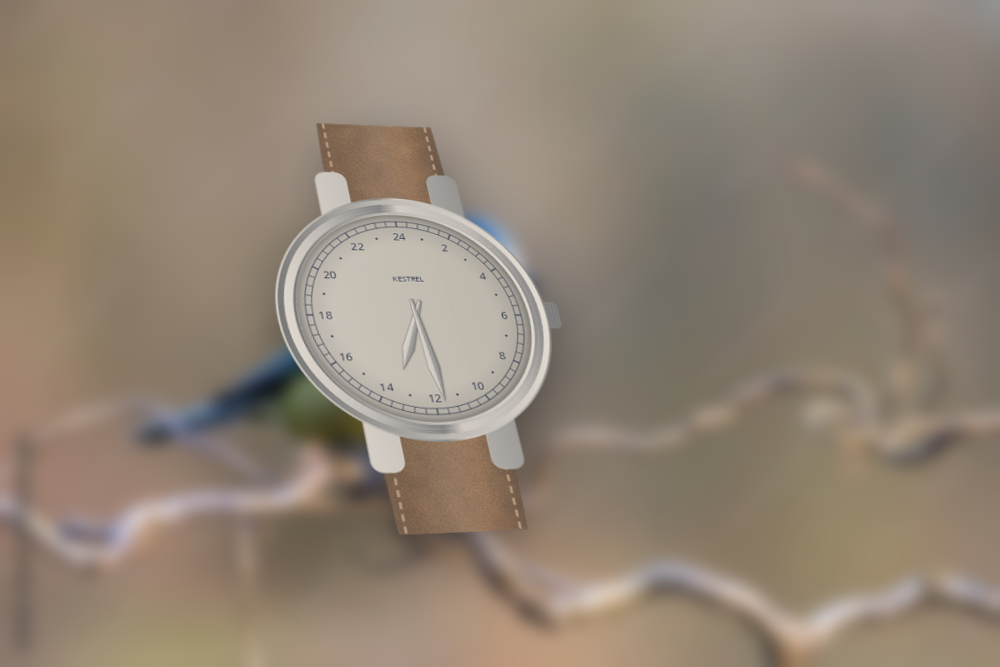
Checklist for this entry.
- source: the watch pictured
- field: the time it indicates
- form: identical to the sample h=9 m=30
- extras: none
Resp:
h=13 m=29
